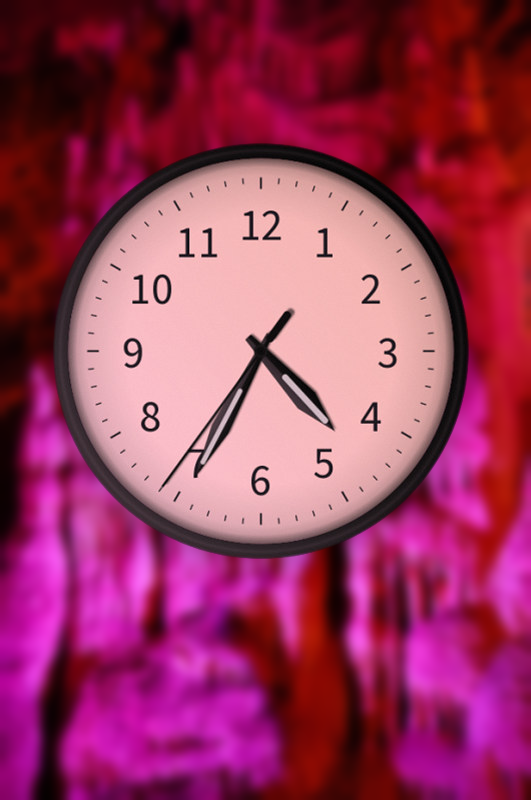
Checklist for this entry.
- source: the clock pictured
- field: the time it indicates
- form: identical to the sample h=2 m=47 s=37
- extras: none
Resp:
h=4 m=34 s=36
